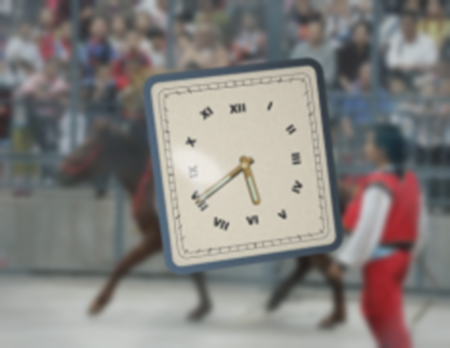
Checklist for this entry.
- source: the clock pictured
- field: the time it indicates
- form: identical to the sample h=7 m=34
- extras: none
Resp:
h=5 m=40
